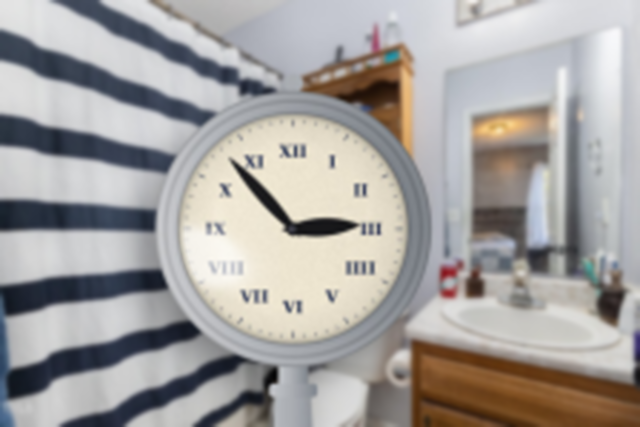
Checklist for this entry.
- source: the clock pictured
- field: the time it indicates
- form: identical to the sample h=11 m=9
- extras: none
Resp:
h=2 m=53
